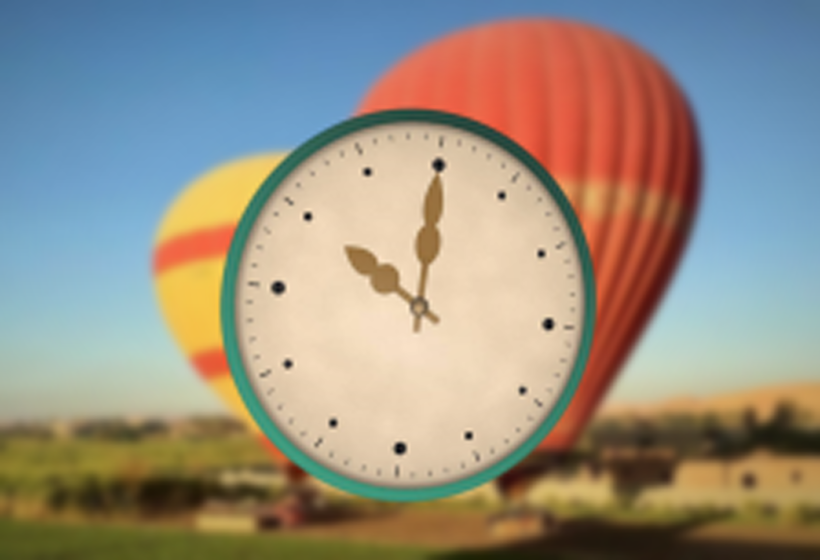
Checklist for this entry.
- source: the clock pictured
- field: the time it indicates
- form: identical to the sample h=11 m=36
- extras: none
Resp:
h=10 m=0
